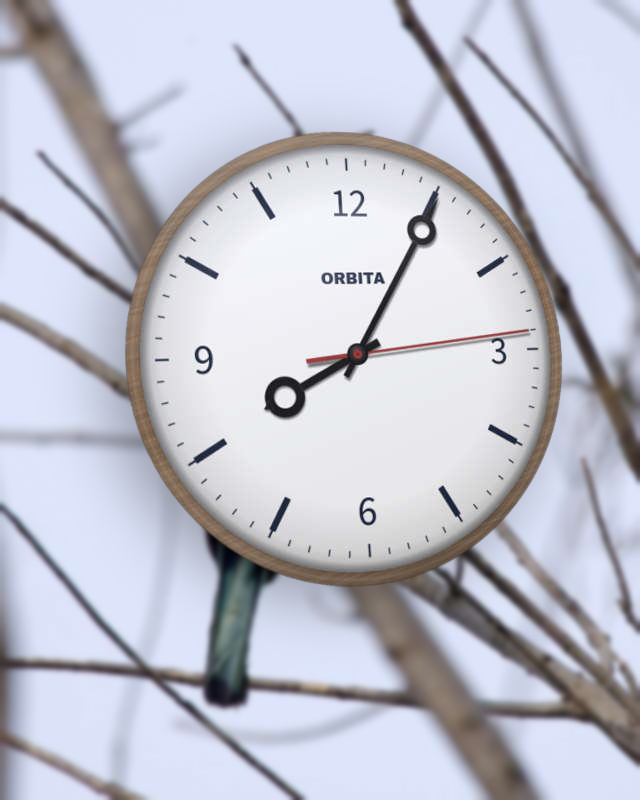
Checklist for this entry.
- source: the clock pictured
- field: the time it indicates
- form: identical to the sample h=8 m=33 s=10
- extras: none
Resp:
h=8 m=5 s=14
